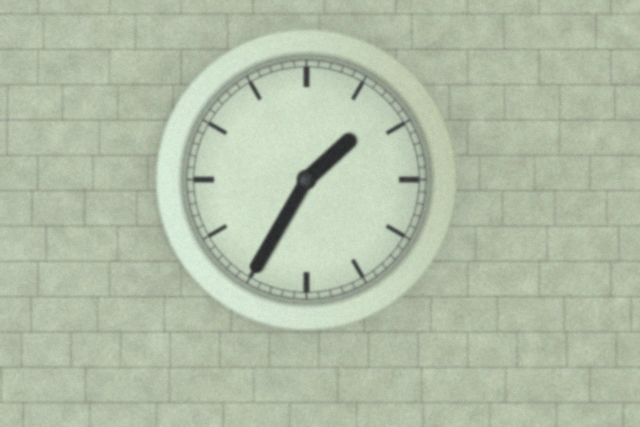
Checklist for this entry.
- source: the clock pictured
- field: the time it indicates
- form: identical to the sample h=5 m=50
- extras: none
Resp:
h=1 m=35
